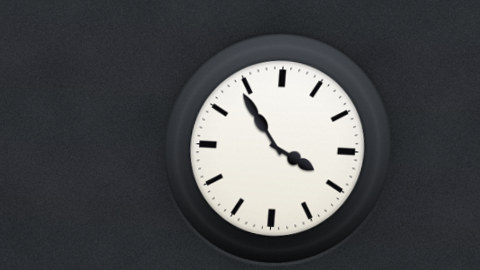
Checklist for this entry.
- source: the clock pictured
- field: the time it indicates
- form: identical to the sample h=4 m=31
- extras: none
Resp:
h=3 m=54
